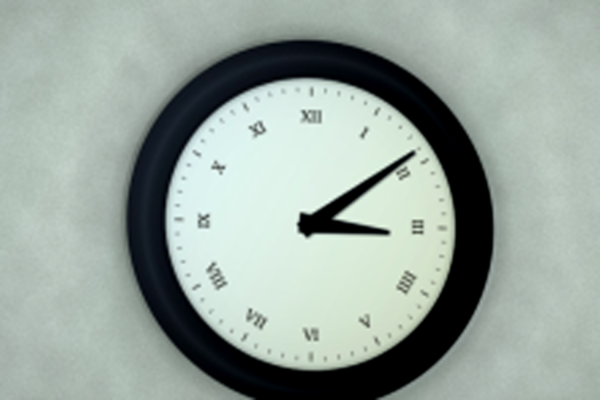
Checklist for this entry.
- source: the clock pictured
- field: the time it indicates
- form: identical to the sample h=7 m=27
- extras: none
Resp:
h=3 m=9
